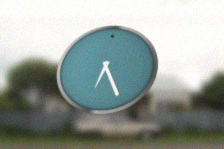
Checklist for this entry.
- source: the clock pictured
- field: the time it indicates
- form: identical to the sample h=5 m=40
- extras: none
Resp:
h=6 m=25
